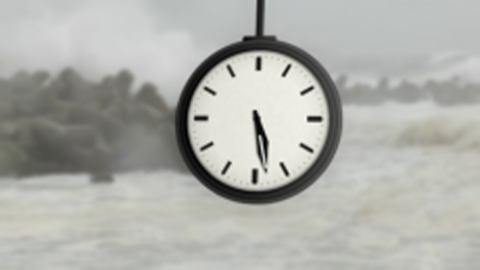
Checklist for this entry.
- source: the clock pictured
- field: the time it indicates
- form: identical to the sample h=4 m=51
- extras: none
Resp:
h=5 m=28
